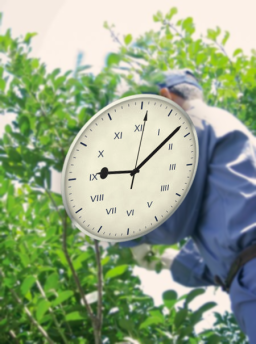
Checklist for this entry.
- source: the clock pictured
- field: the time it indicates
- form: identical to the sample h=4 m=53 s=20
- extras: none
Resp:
h=9 m=8 s=1
